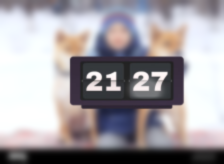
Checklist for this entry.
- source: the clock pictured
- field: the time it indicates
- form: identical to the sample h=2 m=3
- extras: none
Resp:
h=21 m=27
